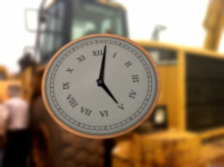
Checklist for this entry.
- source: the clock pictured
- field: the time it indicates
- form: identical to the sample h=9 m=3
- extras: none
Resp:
h=5 m=2
